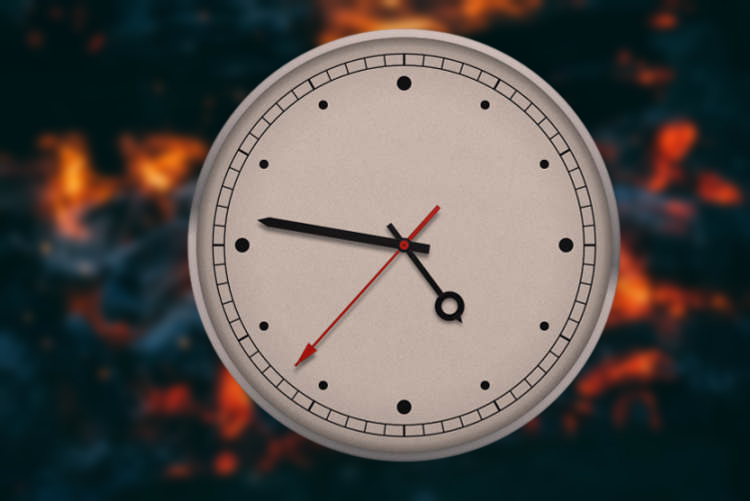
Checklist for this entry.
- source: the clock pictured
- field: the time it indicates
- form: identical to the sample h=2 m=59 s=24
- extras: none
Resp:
h=4 m=46 s=37
